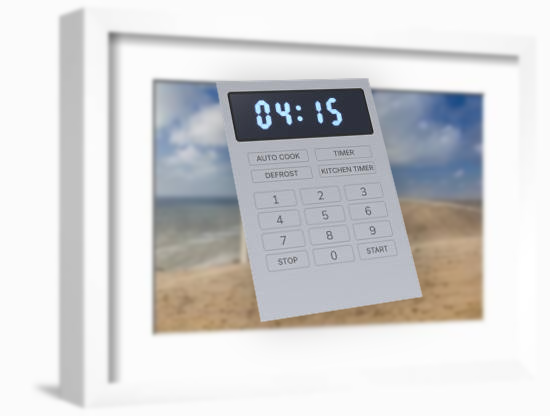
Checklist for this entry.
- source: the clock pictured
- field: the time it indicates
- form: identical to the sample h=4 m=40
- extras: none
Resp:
h=4 m=15
